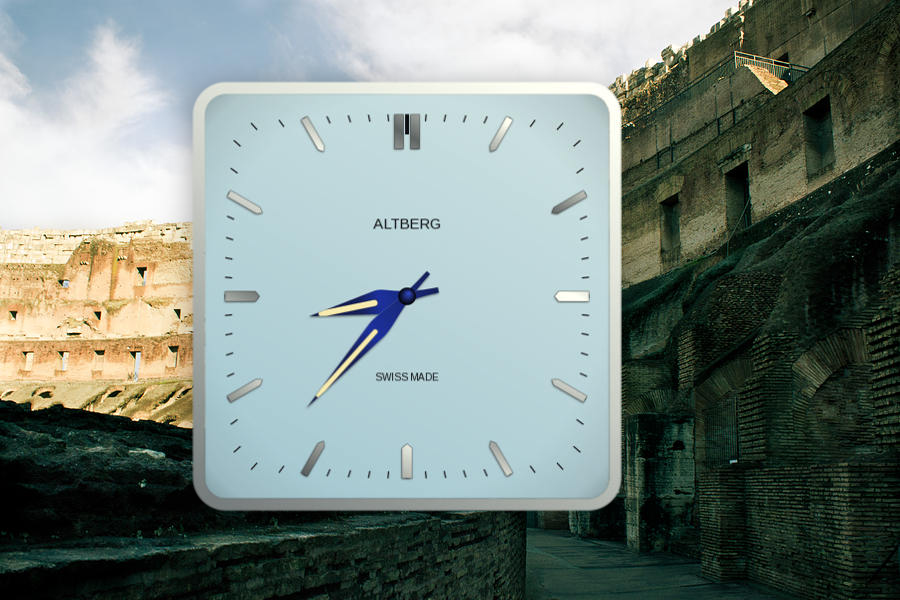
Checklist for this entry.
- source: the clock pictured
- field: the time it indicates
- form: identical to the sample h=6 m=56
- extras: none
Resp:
h=8 m=37
